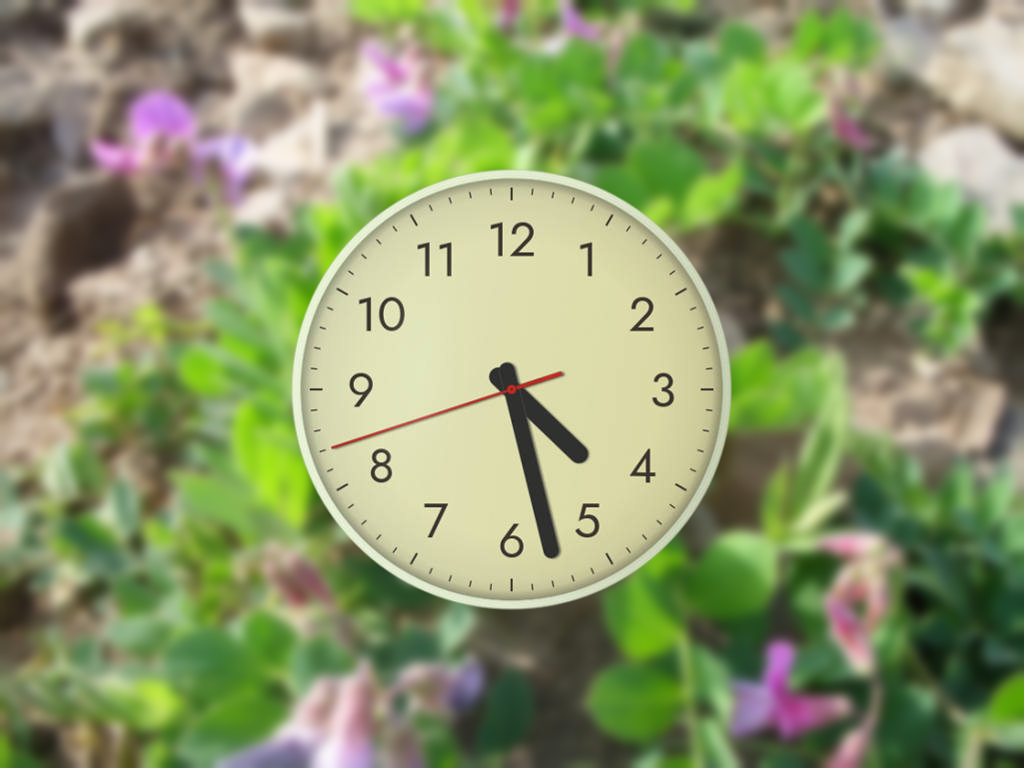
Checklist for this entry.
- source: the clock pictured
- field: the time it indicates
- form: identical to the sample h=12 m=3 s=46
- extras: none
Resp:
h=4 m=27 s=42
